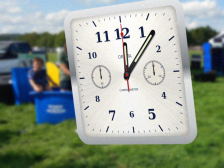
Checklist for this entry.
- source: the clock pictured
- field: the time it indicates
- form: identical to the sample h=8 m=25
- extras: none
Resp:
h=12 m=7
